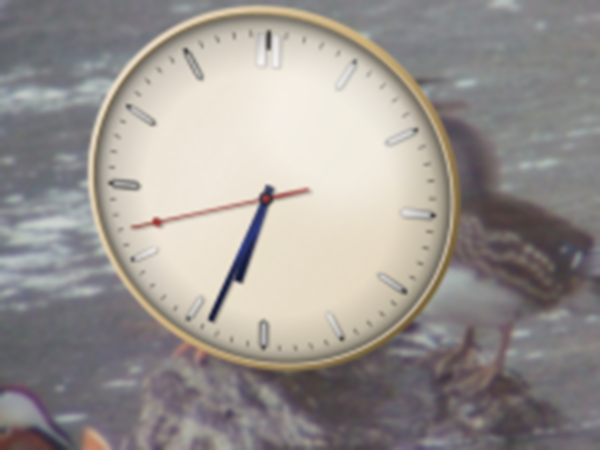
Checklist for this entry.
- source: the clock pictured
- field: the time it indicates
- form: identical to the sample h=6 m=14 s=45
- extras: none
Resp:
h=6 m=33 s=42
